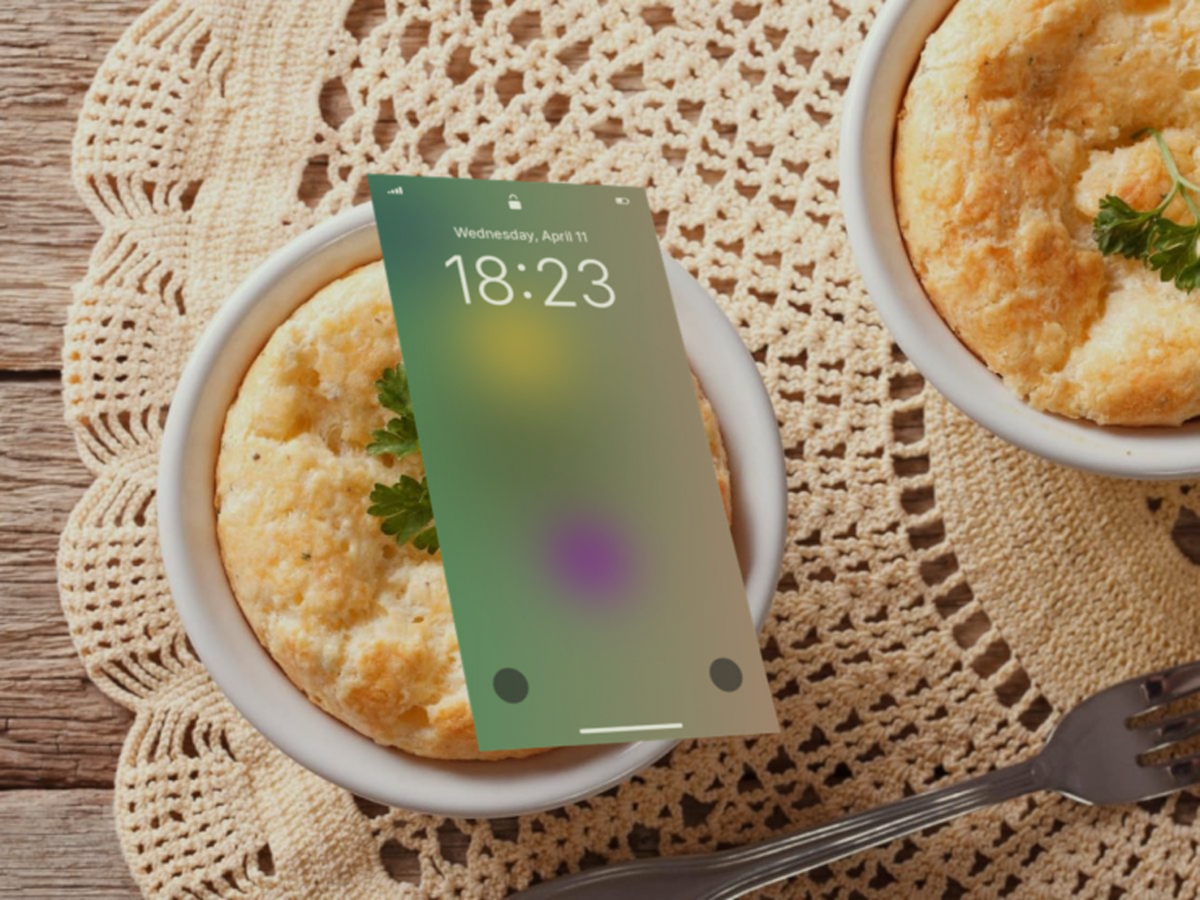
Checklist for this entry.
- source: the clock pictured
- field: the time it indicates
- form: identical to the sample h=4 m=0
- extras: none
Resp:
h=18 m=23
